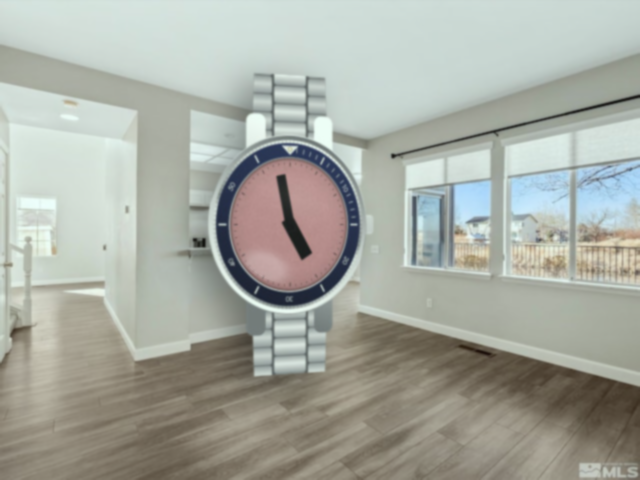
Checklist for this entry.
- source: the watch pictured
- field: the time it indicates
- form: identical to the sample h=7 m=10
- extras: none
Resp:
h=4 m=58
